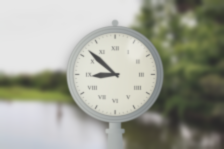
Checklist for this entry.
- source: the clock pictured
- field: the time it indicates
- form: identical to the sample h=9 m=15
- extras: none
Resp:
h=8 m=52
